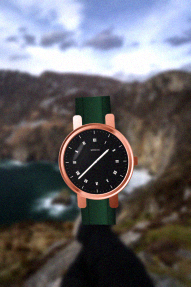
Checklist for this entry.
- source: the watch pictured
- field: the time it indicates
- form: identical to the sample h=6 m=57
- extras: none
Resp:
h=1 m=38
